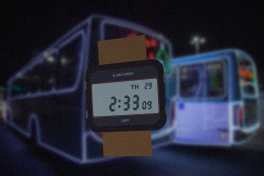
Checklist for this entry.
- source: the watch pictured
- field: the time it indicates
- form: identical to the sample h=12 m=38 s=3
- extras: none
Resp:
h=2 m=33 s=9
